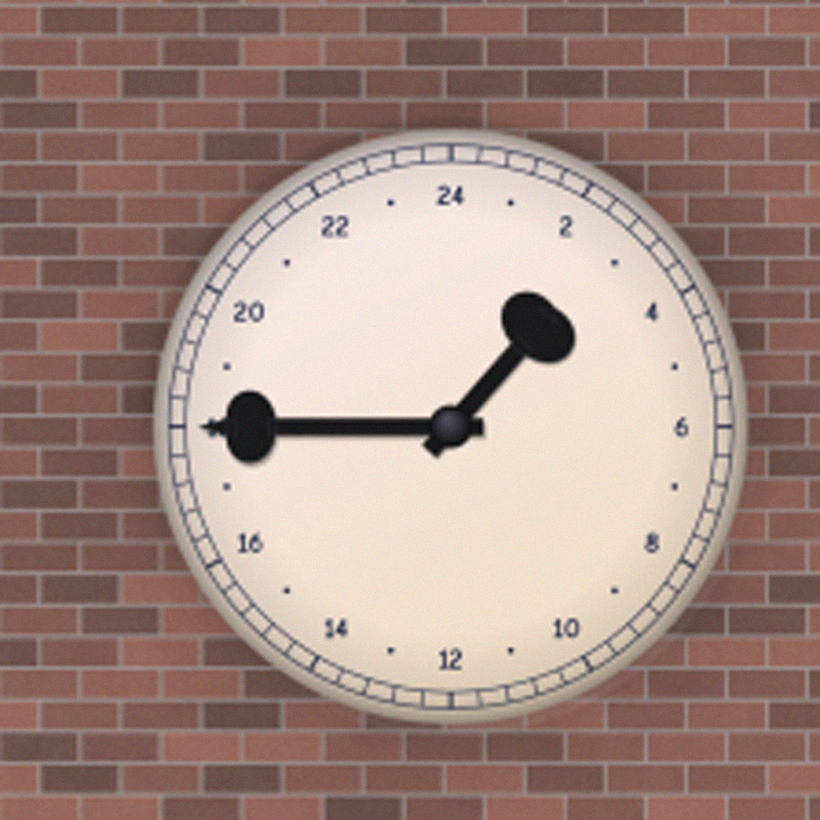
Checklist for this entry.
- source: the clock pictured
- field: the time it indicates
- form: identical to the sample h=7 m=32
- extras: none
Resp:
h=2 m=45
